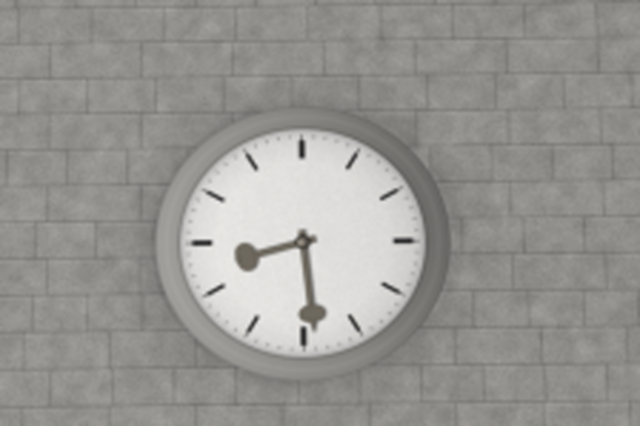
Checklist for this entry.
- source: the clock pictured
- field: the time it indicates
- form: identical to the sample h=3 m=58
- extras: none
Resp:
h=8 m=29
